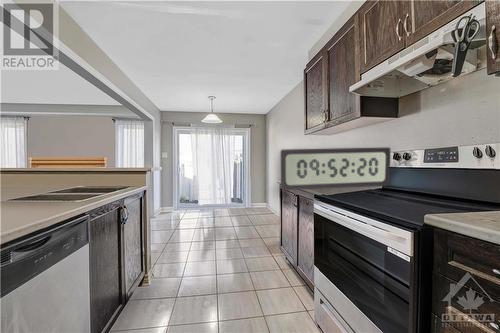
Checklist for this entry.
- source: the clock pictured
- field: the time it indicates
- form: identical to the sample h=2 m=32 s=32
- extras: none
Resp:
h=9 m=52 s=20
